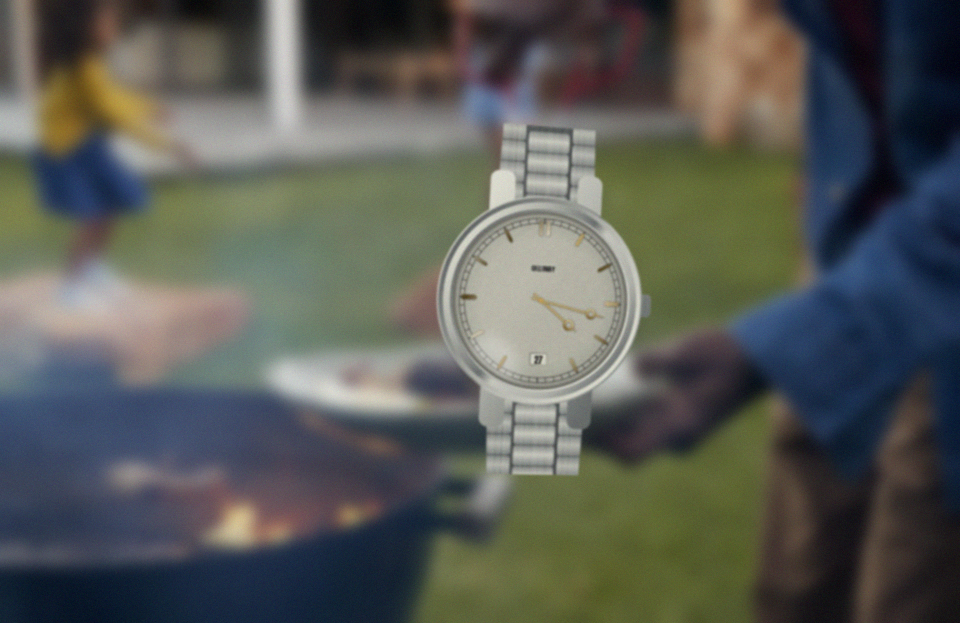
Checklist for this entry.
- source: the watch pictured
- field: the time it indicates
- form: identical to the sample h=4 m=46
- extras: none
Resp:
h=4 m=17
